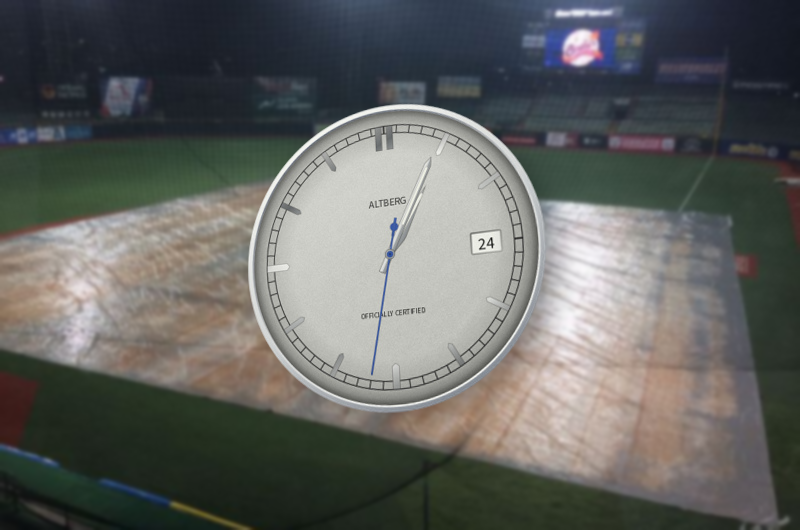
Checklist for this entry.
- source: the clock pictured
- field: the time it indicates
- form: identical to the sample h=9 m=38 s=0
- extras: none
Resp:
h=1 m=4 s=32
